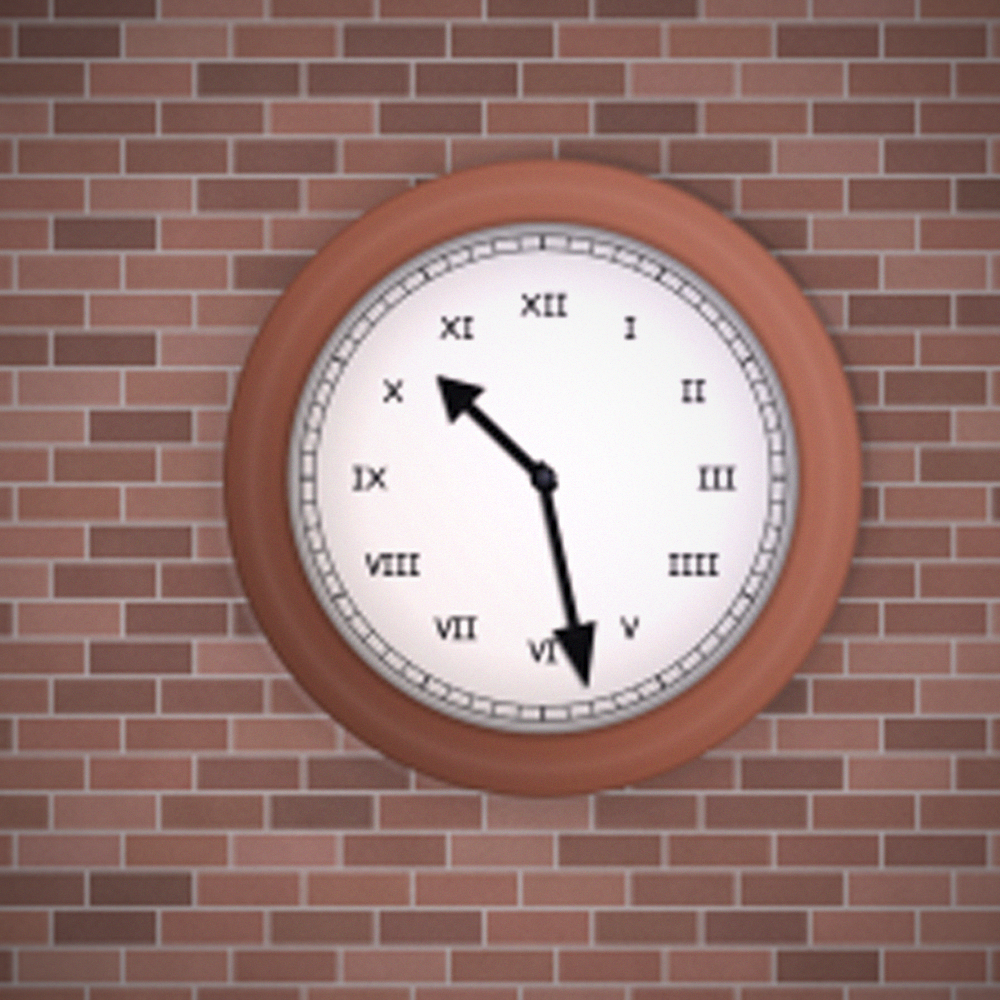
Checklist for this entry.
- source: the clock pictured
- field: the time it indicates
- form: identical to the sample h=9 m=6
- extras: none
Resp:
h=10 m=28
